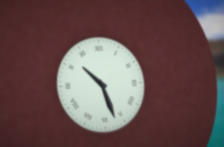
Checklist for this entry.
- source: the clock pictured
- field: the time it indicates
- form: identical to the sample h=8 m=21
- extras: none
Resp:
h=10 m=27
